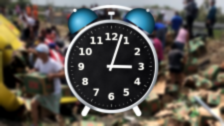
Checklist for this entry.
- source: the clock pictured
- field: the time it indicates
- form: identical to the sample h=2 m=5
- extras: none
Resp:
h=3 m=3
